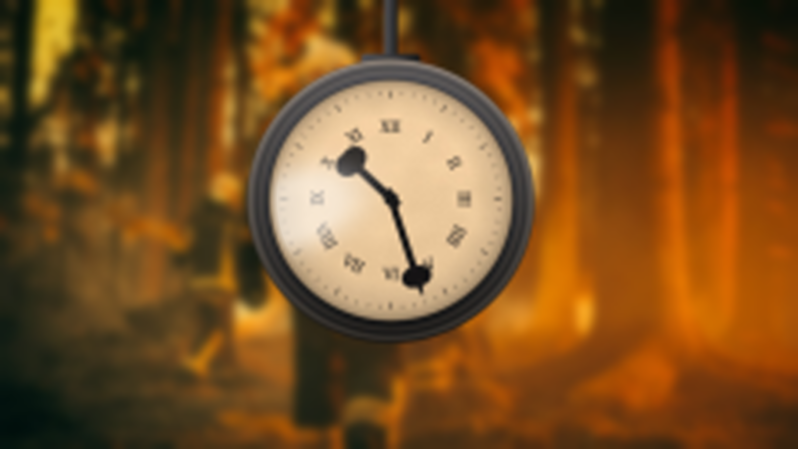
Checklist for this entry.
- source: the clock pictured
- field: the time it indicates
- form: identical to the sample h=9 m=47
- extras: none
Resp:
h=10 m=27
